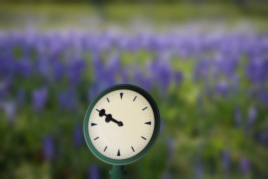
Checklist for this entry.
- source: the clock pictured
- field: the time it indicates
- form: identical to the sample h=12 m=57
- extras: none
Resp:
h=9 m=50
